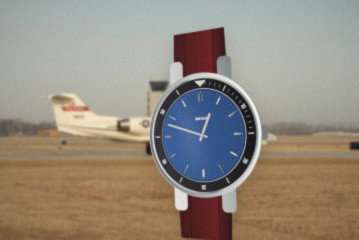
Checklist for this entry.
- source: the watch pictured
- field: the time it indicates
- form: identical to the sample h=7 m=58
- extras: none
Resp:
h=12 m=48
